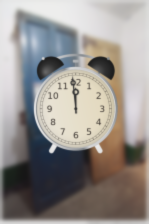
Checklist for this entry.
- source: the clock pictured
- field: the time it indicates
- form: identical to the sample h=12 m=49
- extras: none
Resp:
h=11 m=59
